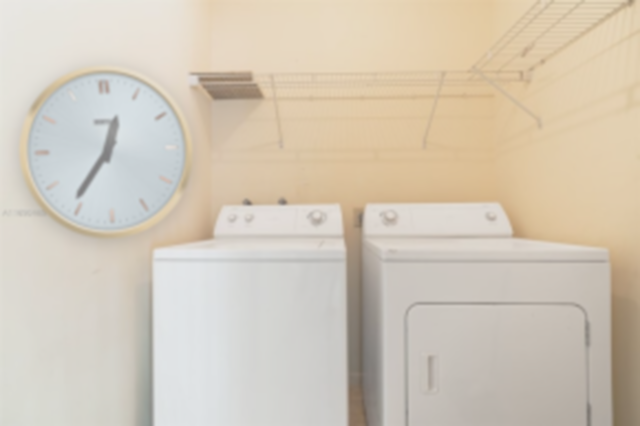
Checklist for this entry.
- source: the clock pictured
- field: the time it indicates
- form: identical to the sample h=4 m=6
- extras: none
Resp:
h=12 m=36
